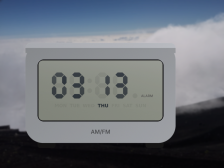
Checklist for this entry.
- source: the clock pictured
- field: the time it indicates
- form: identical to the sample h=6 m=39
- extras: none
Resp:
h=3 m=13
